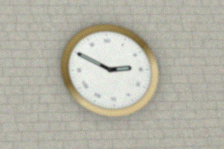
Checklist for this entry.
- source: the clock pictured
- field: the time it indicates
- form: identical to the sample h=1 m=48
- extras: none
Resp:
h=2 m=50
